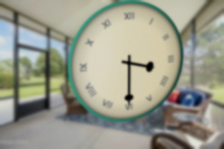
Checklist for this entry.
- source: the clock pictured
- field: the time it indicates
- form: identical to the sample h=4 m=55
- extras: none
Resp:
h=3 m=30
